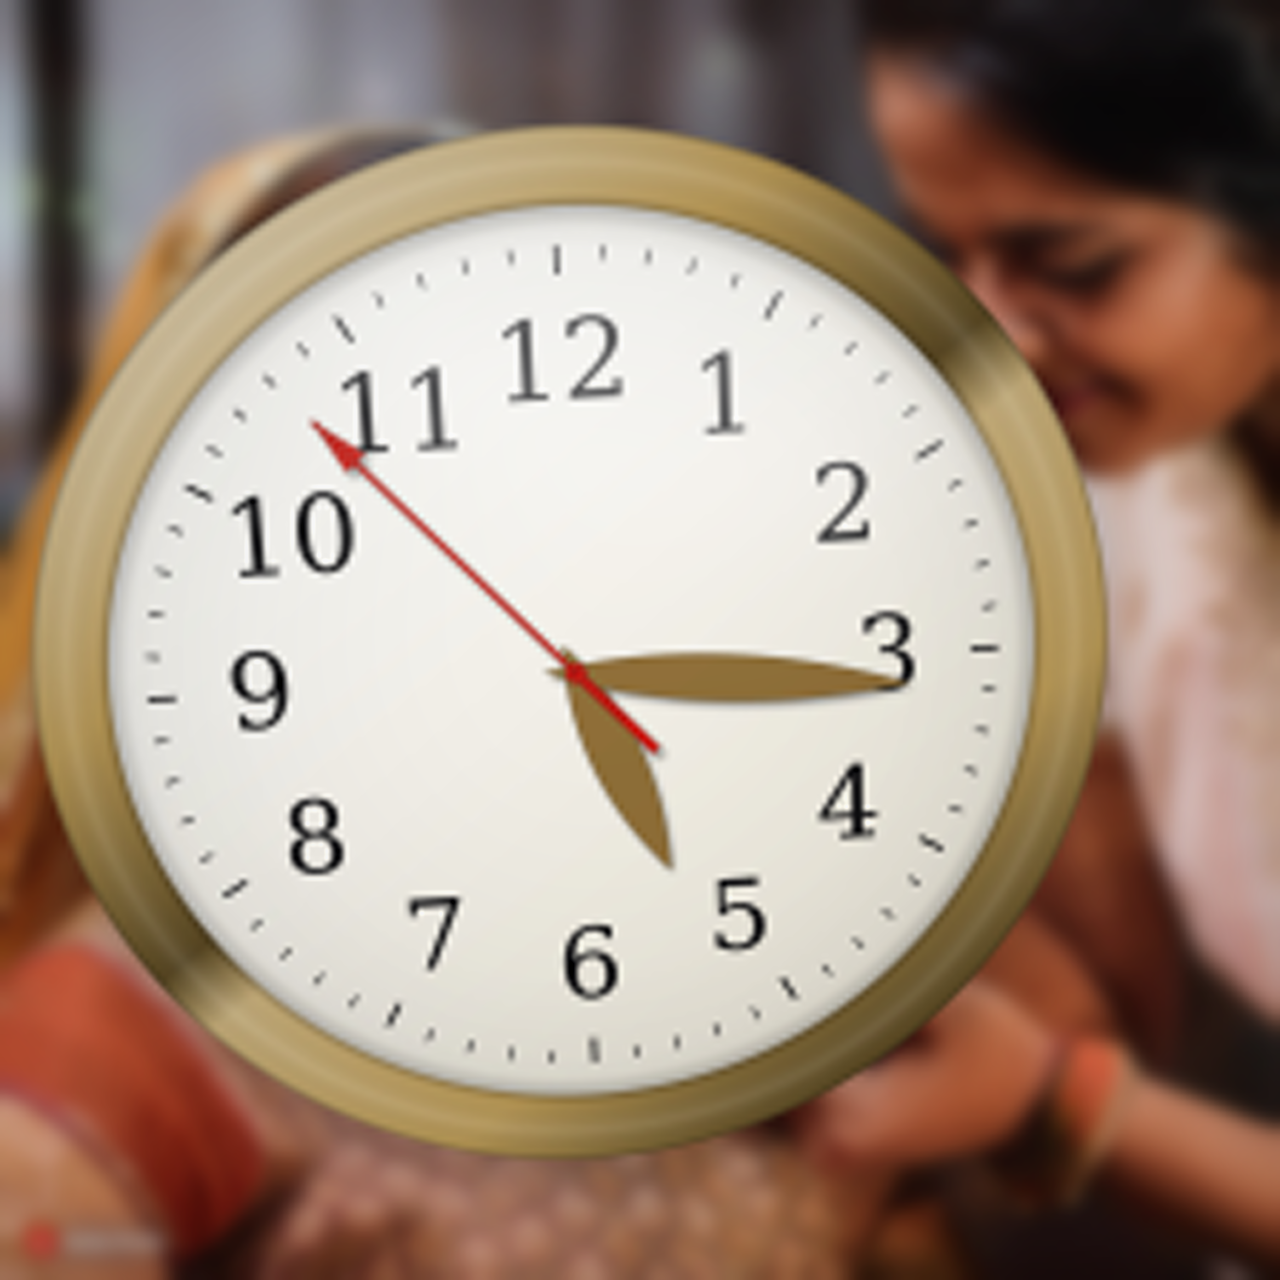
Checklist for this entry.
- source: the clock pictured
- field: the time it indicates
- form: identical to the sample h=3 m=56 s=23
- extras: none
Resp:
h=5 m=15 s=53
